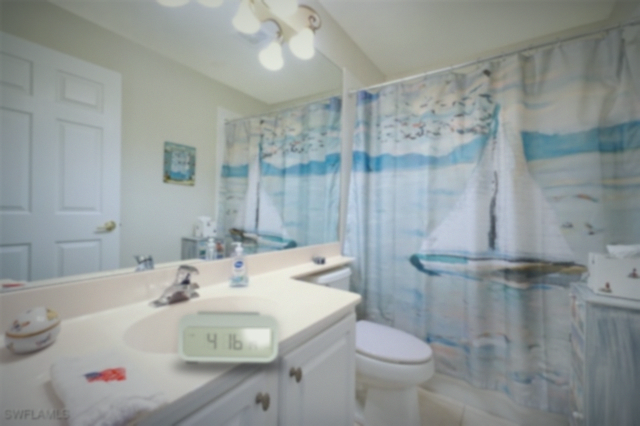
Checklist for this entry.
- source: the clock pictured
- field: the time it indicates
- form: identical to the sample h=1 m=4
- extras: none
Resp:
h=4 m=16
